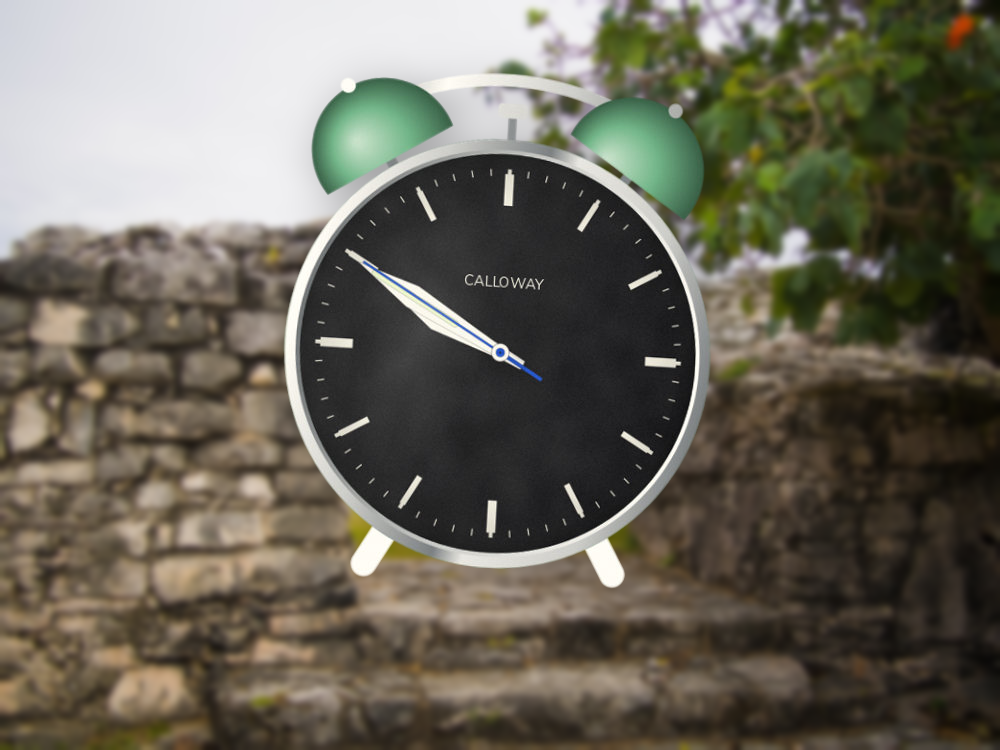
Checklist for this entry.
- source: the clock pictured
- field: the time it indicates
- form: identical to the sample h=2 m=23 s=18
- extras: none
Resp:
h=9 m=49 s=50
